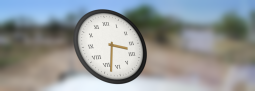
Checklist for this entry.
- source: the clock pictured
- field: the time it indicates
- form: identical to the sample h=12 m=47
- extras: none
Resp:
h=3 m=33
